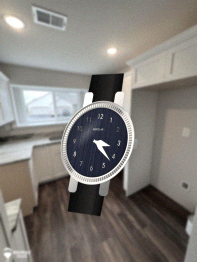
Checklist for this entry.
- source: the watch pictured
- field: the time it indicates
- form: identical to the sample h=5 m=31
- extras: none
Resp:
h=3 m=22
